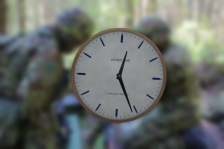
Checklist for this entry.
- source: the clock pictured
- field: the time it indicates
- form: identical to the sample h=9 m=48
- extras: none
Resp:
h=12 m=26
